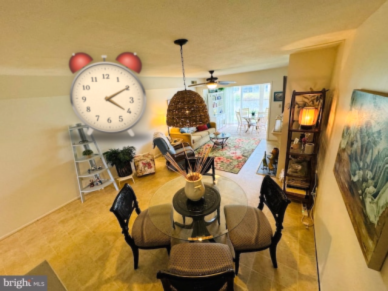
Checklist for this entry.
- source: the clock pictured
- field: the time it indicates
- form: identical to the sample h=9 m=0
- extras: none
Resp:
h=4 m=10
